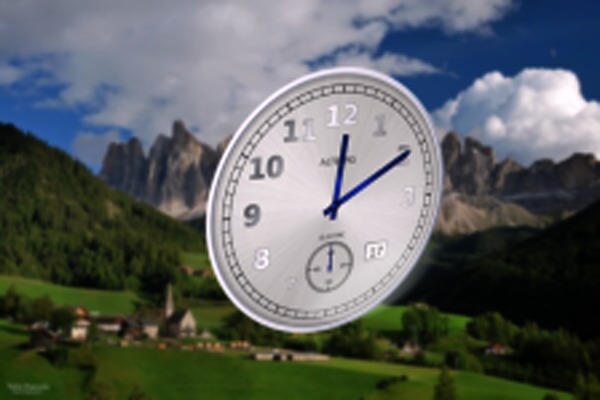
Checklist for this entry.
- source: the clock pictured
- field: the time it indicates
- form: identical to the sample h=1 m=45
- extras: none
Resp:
h=12 m=10
